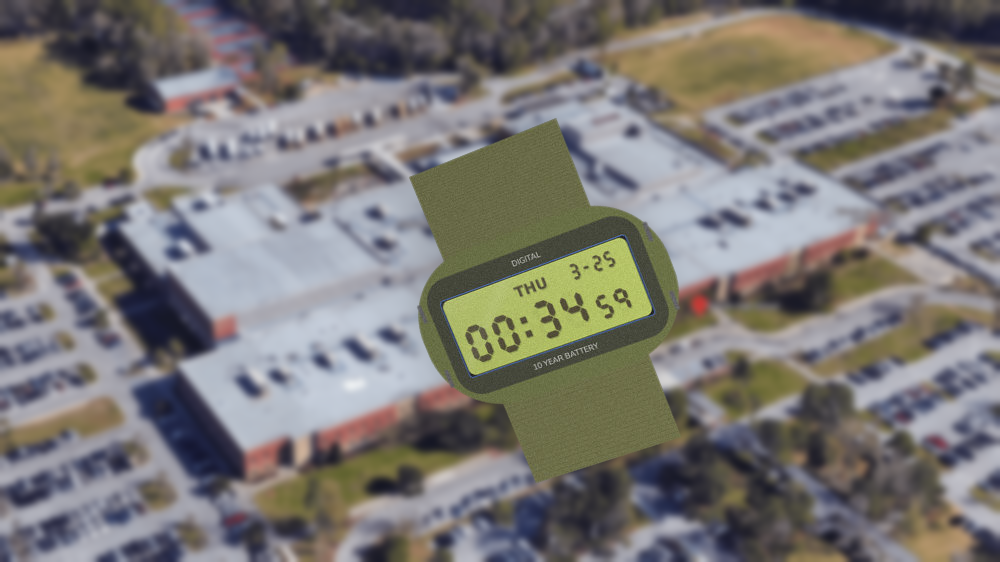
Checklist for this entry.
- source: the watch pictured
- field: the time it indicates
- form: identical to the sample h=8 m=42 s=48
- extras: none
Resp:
h=0 m=34 s=59
